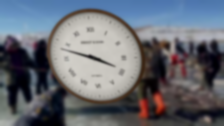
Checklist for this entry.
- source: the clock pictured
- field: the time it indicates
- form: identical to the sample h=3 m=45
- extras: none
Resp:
h=3 m=48
